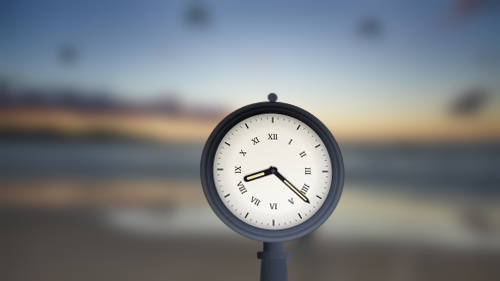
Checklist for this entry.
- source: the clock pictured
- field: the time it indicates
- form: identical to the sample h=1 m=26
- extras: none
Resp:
h=8 m=22
